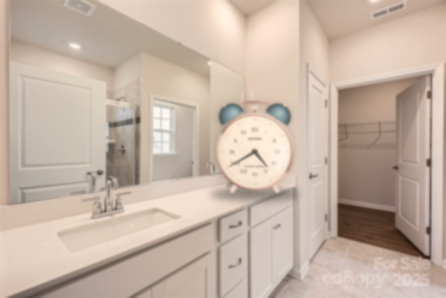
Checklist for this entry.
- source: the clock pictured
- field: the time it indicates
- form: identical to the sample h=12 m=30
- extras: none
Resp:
h=4 m=40
